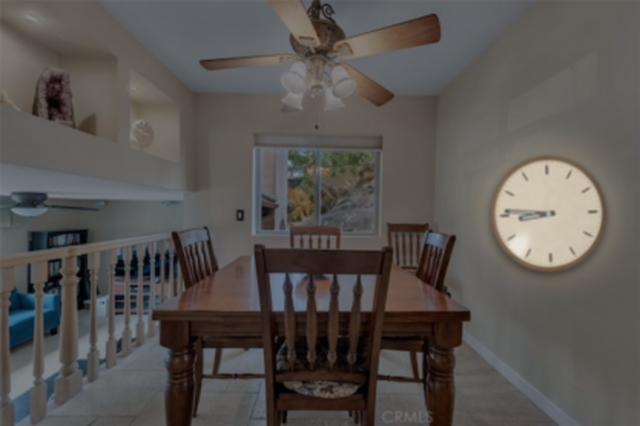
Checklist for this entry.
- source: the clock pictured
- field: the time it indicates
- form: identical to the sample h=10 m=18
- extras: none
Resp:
h=8 m=46
